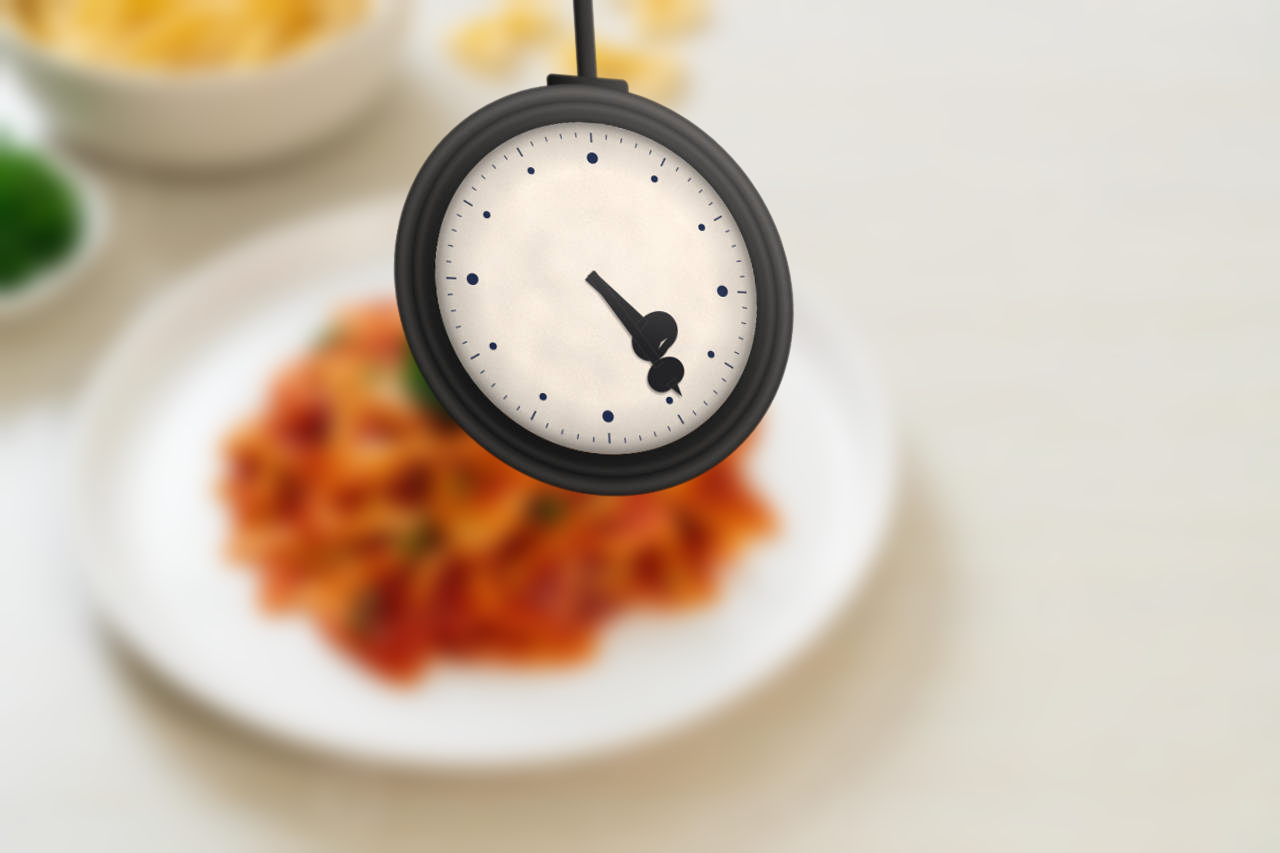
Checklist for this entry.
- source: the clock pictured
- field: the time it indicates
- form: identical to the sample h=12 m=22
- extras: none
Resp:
h=4 m=24
